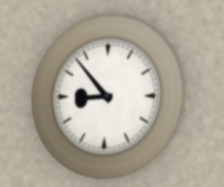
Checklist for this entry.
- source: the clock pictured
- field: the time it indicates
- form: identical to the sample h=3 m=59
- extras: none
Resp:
h=8 m=53
